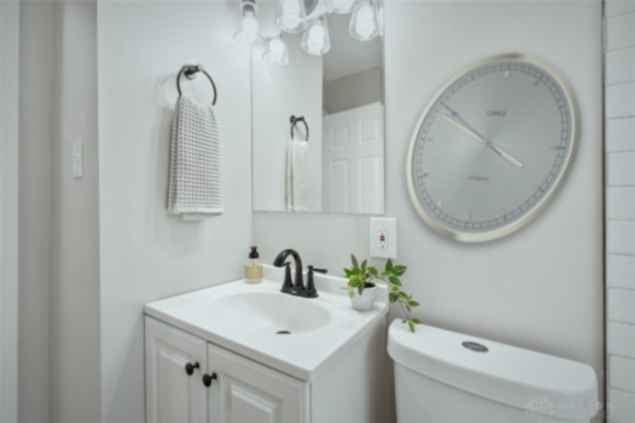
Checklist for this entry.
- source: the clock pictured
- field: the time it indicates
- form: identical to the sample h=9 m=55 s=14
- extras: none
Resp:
h=3 m=48 s=50
